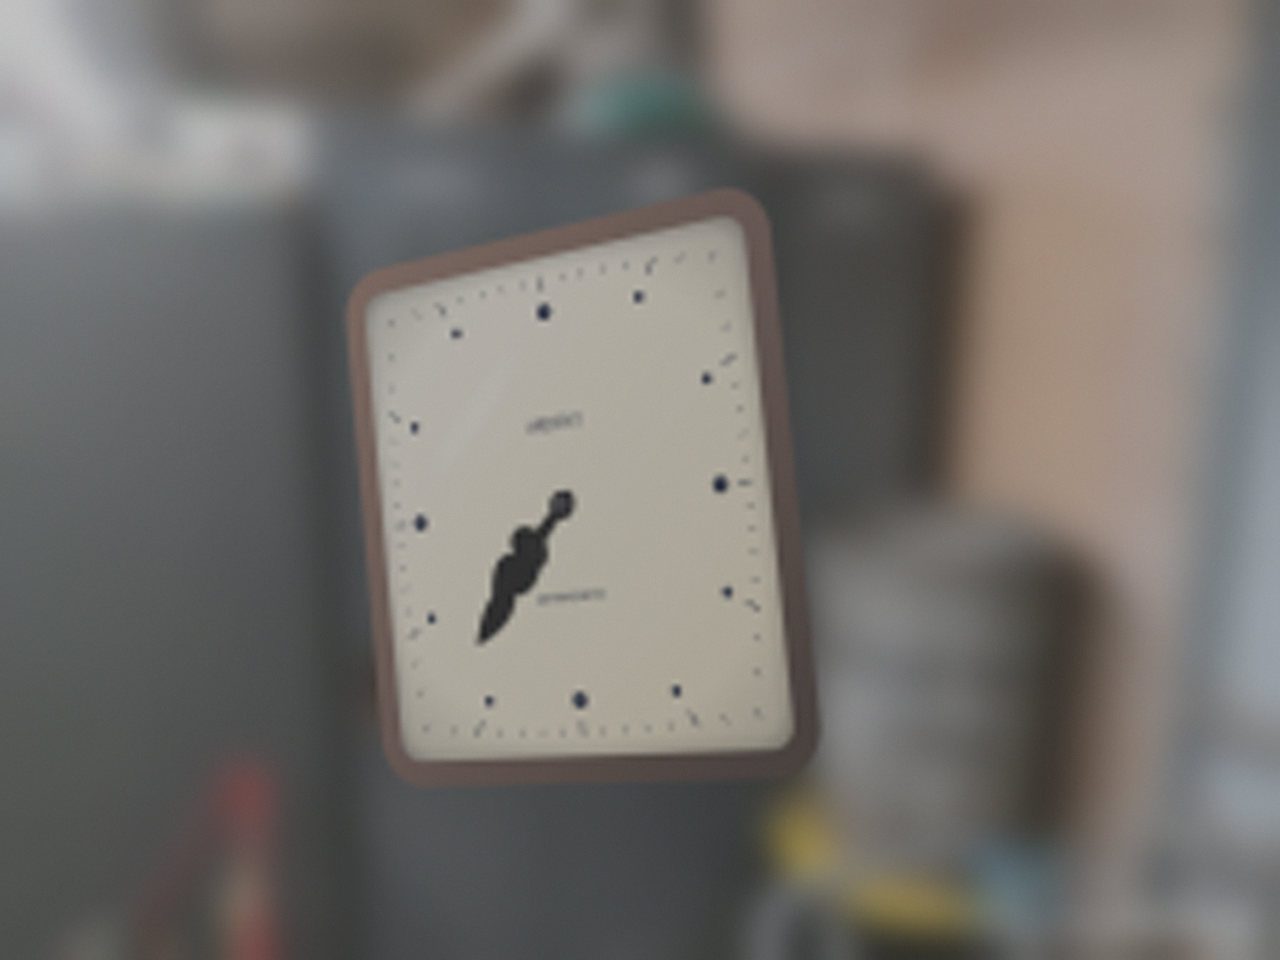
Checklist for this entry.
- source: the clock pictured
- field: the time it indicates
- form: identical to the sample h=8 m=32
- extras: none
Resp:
h=7 m=37
